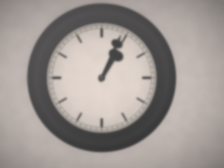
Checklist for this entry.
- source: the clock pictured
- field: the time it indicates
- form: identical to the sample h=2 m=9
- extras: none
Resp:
h=1 m=4
